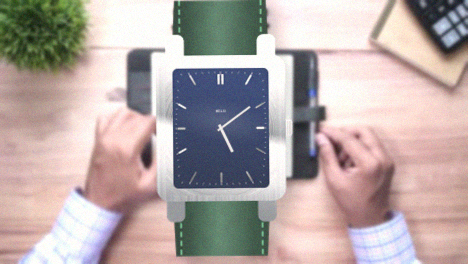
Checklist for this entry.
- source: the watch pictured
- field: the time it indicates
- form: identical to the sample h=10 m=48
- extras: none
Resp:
h=5 m=9
